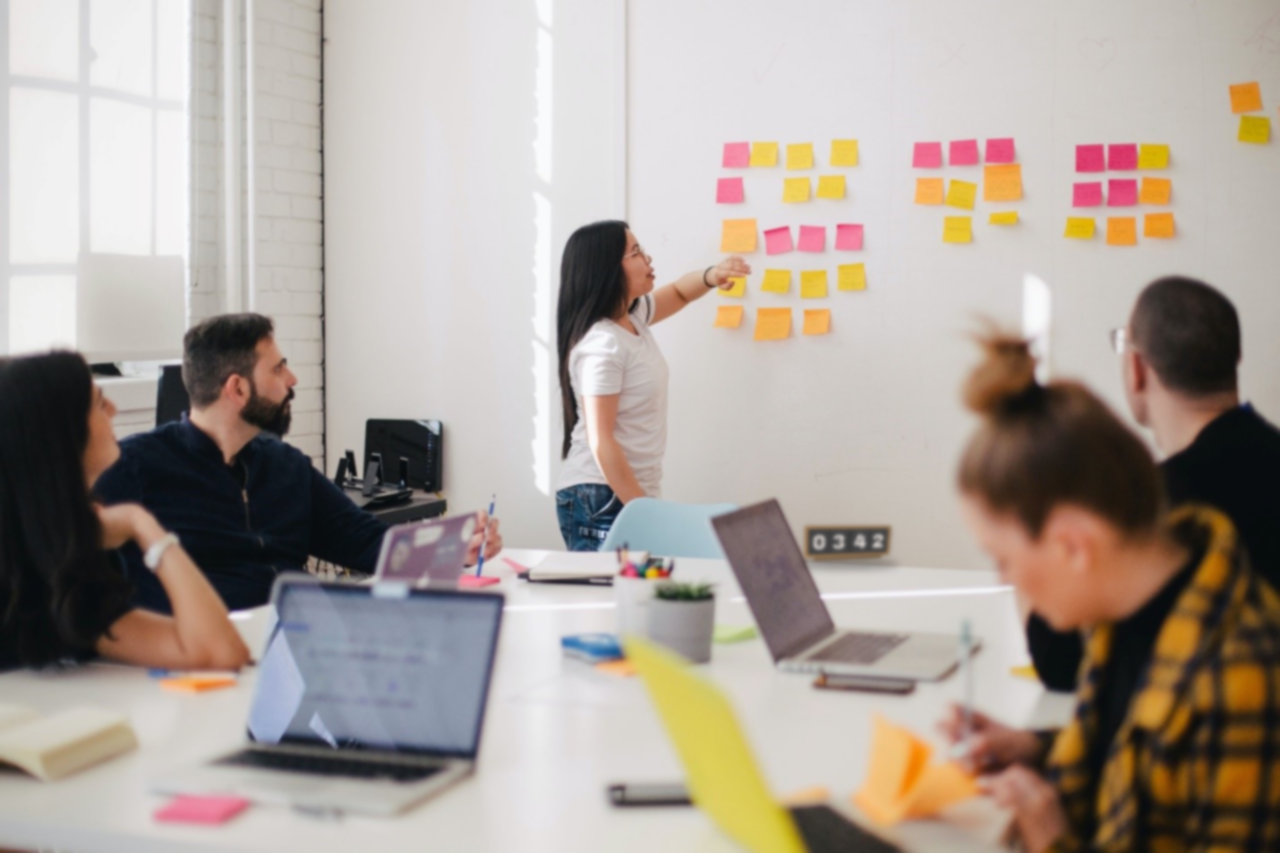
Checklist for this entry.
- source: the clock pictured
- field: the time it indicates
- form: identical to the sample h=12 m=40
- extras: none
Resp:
h=3 m=42
